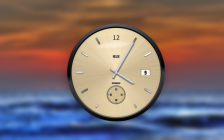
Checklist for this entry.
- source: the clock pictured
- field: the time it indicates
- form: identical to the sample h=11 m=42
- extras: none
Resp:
h=4 m=5
